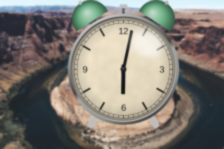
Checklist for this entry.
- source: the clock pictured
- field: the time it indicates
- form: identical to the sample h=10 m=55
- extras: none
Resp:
h=6 m=2
